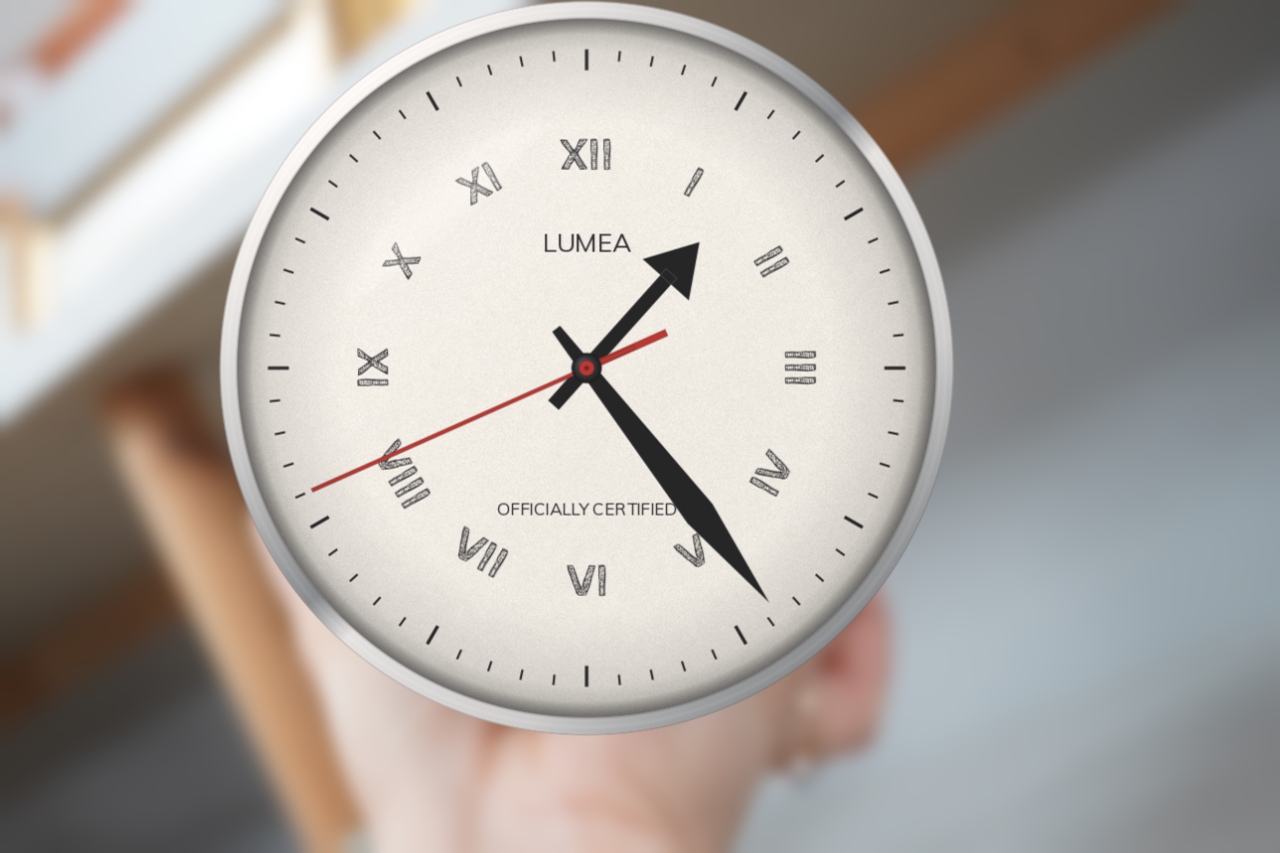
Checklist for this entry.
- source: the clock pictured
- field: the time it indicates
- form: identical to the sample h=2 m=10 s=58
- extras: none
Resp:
h=1 m=23 s=41
